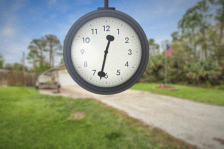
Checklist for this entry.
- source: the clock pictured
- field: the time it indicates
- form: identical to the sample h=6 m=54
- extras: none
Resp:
h=12 m=32
